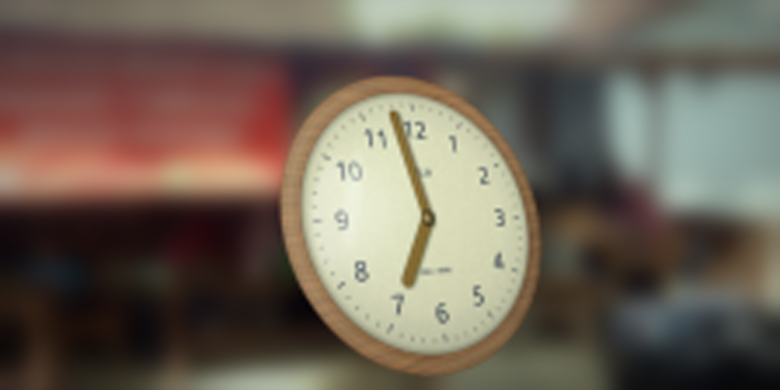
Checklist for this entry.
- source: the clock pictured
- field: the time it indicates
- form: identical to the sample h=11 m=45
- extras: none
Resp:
h=6 m=58
